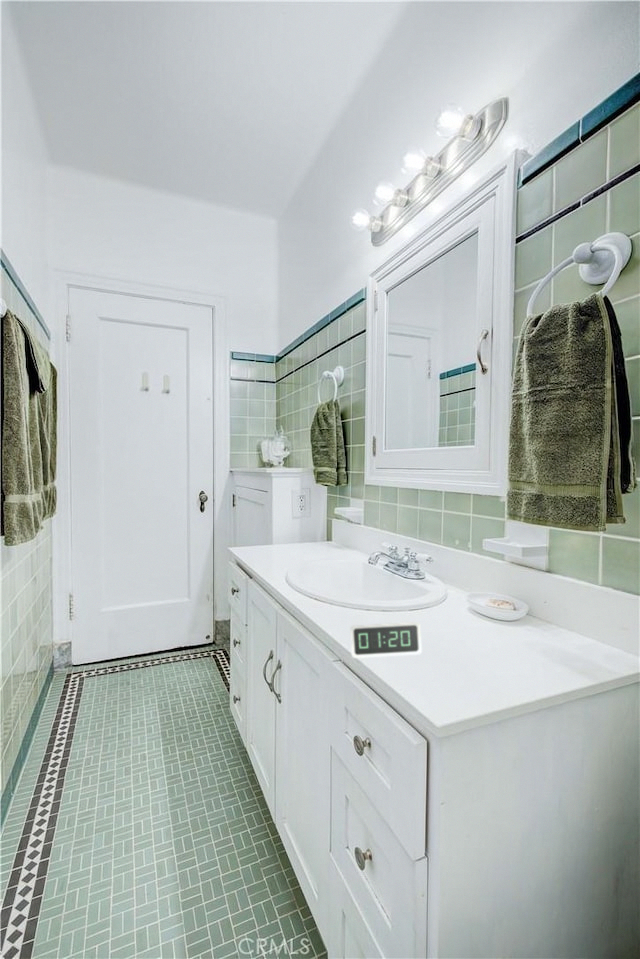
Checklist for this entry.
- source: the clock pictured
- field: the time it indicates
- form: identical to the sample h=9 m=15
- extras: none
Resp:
h=1 m=20
